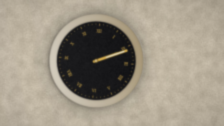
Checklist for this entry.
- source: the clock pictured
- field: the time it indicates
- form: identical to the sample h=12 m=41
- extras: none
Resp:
h=2 m=11
